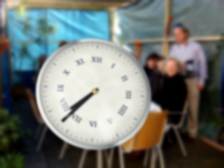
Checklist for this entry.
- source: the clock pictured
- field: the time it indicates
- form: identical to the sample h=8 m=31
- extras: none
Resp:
h=7 m=37
